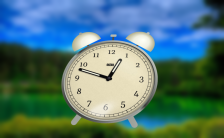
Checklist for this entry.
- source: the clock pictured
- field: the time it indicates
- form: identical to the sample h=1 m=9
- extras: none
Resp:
h=12 m=48
